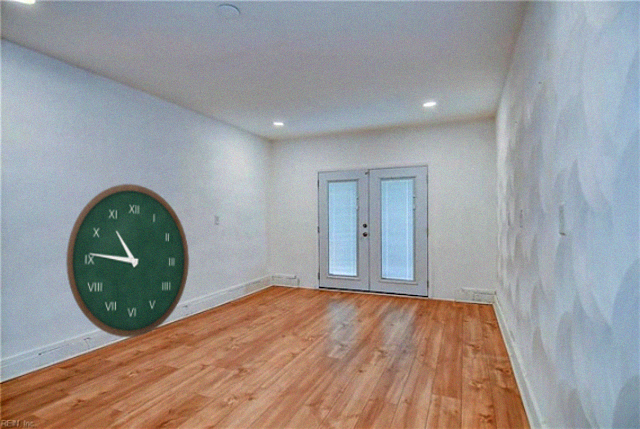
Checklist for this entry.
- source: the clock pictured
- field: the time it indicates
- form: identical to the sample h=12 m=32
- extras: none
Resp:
h=10 m=46
